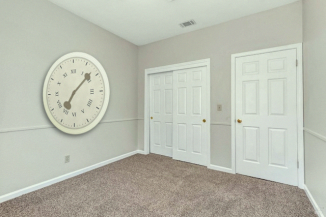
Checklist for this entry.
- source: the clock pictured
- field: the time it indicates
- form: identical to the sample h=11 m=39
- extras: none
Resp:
h=7 m=8
